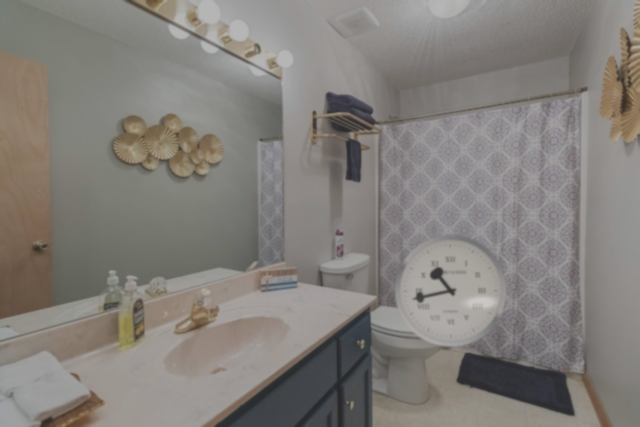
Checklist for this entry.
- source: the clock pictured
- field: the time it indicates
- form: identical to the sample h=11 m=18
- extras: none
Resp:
h=10 m=43
